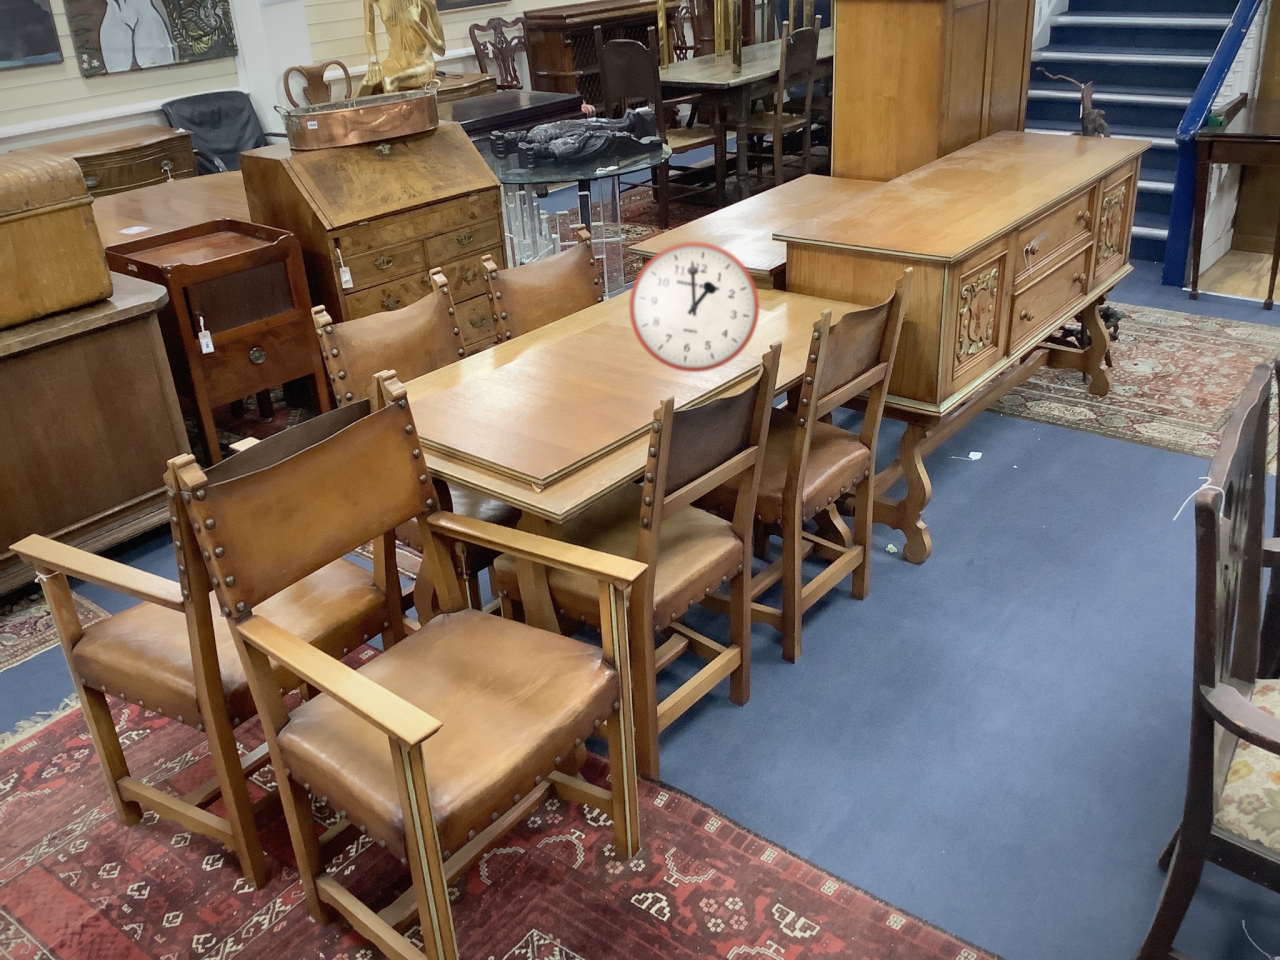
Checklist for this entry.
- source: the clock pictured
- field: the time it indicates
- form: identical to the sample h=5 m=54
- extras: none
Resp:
h=12 m=58
